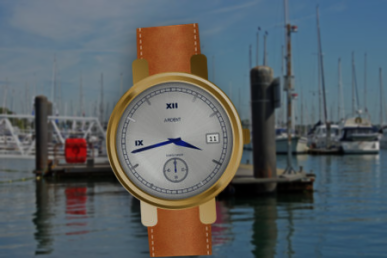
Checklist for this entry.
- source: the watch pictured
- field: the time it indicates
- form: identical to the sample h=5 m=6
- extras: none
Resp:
h=3 m=43
